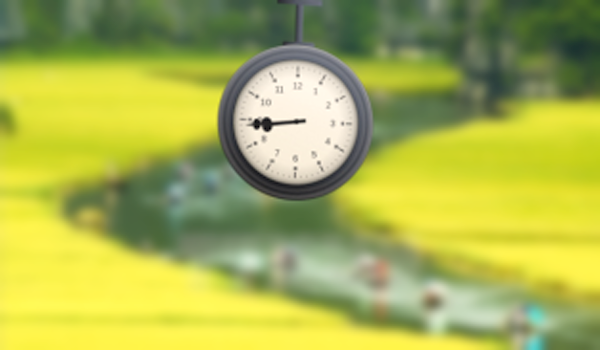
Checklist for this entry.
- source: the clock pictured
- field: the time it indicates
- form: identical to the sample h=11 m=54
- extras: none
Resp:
h=8 m=44
